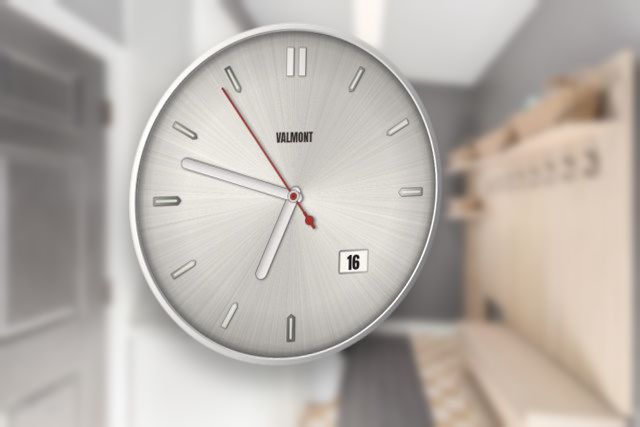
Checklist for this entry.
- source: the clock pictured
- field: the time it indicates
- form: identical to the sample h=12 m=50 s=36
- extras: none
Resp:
h=6 m=47 s=54
